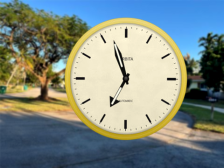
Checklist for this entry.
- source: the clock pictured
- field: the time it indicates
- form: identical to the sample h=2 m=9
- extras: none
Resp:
h=6 m=57
